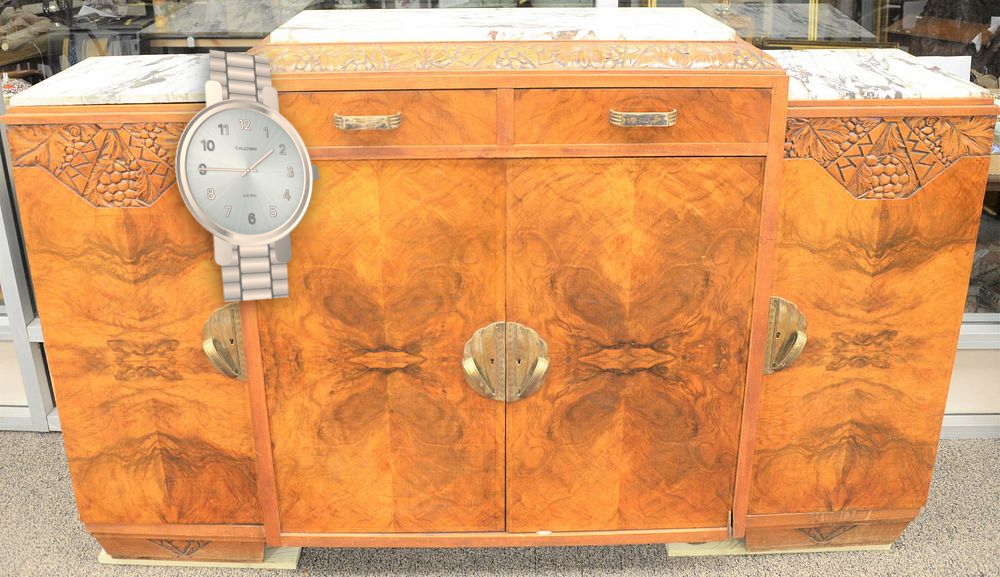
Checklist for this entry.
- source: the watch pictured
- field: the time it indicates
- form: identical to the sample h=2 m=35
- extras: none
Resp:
h=1 m=45
